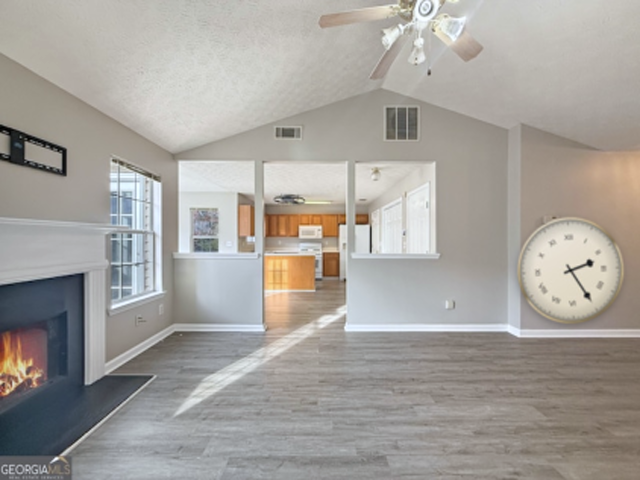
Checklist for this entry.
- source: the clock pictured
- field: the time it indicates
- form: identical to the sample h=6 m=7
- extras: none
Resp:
h=2 m=25
